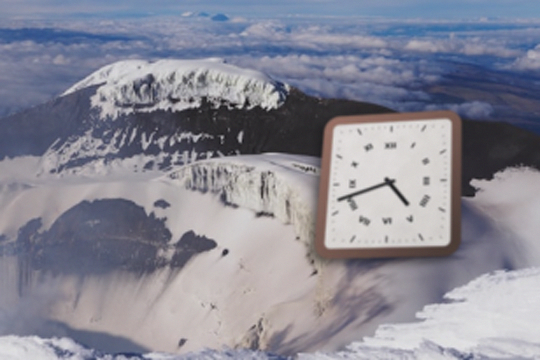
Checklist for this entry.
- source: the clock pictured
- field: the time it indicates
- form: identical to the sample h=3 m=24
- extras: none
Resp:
h=4 m=42
